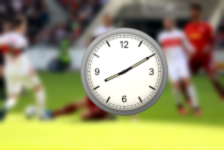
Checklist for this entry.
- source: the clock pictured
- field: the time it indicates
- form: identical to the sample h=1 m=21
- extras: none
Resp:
h=8 m=10
